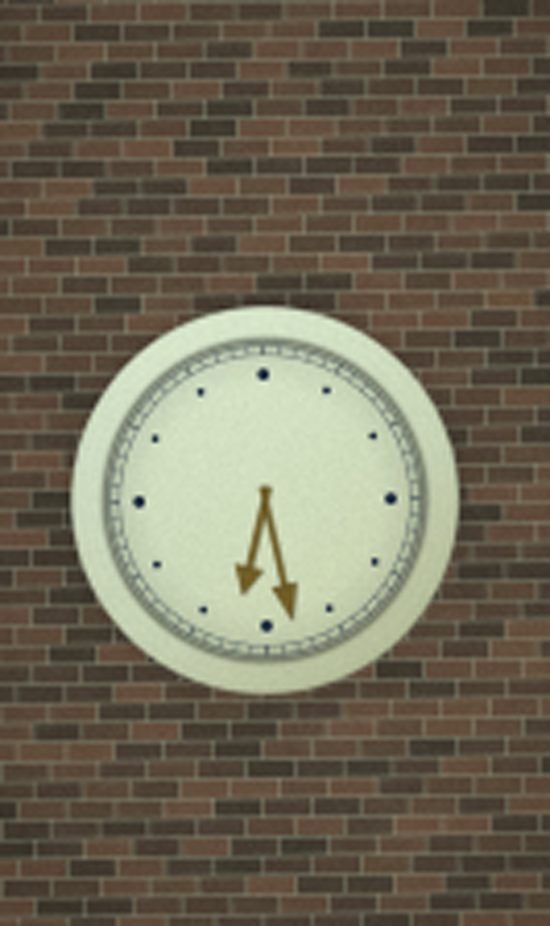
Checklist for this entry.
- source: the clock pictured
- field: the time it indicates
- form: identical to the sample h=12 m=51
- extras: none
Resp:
h=6 m=28
